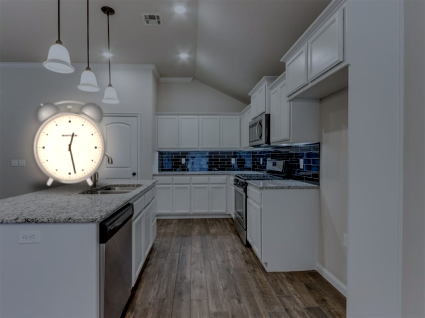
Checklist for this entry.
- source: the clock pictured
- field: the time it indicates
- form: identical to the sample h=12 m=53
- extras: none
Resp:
h=12 m=28
